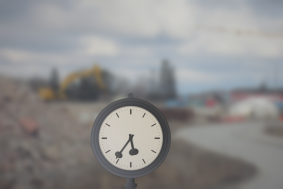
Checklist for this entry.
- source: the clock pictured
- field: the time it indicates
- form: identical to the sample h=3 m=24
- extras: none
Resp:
h=5 m=36
